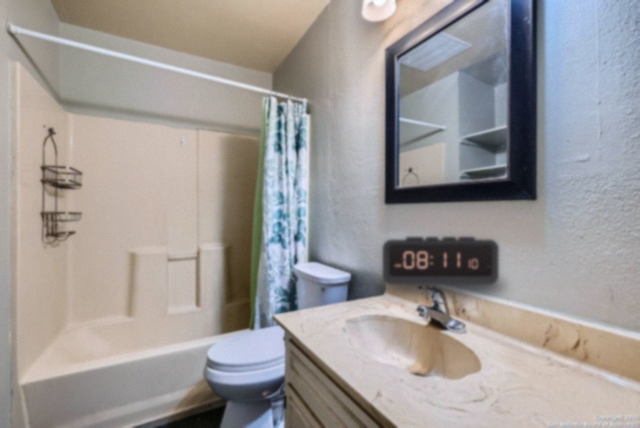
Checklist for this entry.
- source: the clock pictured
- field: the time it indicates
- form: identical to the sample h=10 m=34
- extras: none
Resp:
h=8 m=11
